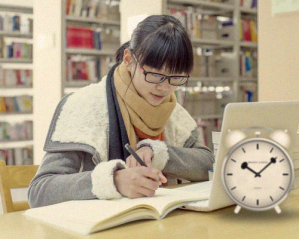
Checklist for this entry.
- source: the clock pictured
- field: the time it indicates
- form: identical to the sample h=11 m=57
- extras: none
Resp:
h=10 m=8
